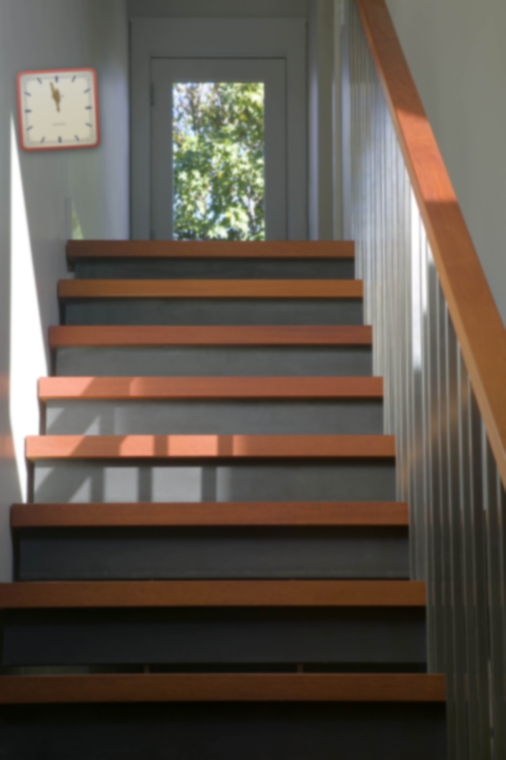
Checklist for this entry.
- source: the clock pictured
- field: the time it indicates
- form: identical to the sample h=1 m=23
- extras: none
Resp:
h=11 m=58
